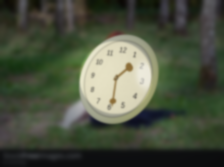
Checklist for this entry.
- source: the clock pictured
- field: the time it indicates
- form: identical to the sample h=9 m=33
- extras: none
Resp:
h=1 m=29
